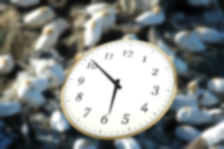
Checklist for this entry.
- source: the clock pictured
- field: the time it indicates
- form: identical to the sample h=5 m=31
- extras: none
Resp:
h=5 m=51
